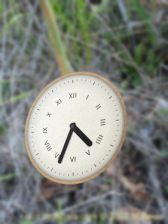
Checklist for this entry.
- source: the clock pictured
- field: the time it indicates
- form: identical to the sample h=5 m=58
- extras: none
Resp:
h=4 m=34
